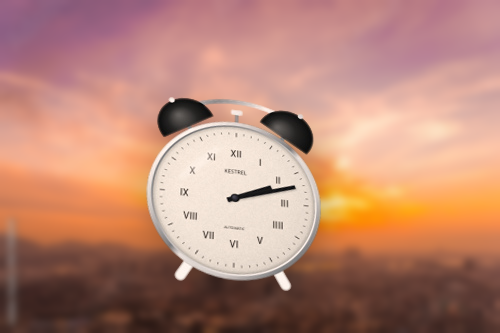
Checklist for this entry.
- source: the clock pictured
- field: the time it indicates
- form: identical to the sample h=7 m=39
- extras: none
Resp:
h=2 m=12
